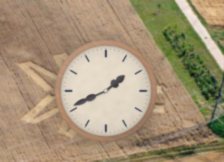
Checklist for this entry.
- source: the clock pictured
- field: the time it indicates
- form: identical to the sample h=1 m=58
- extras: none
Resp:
h=1 m=41
